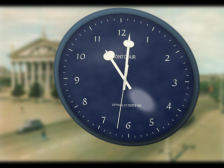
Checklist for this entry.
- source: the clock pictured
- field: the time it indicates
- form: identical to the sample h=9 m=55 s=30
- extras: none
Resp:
h=11 m=1 s=32
